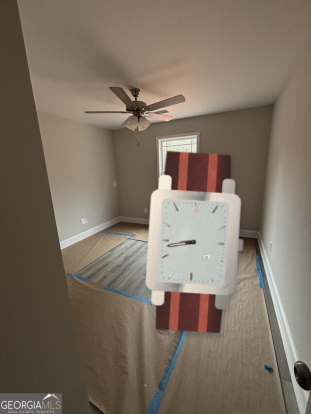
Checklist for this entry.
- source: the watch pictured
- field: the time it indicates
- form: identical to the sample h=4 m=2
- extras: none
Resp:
h=8 m=43
